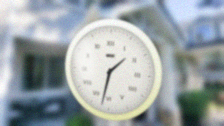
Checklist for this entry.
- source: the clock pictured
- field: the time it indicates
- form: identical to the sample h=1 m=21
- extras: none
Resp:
h=1 m=32
